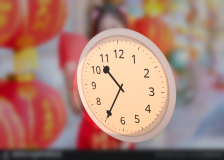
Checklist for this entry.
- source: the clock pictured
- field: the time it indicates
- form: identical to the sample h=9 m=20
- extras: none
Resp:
h=10 m=35
